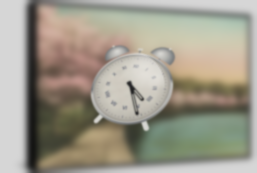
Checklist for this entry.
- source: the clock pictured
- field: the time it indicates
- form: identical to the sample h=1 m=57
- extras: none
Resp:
h=4 m=26
